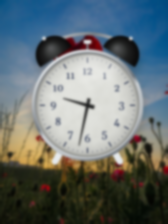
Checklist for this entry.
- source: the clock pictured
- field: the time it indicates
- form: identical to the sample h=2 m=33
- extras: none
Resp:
h=9 m=32
